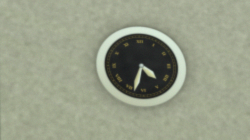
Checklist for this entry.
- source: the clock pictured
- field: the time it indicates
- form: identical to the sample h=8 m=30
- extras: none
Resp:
h=4 m=33
